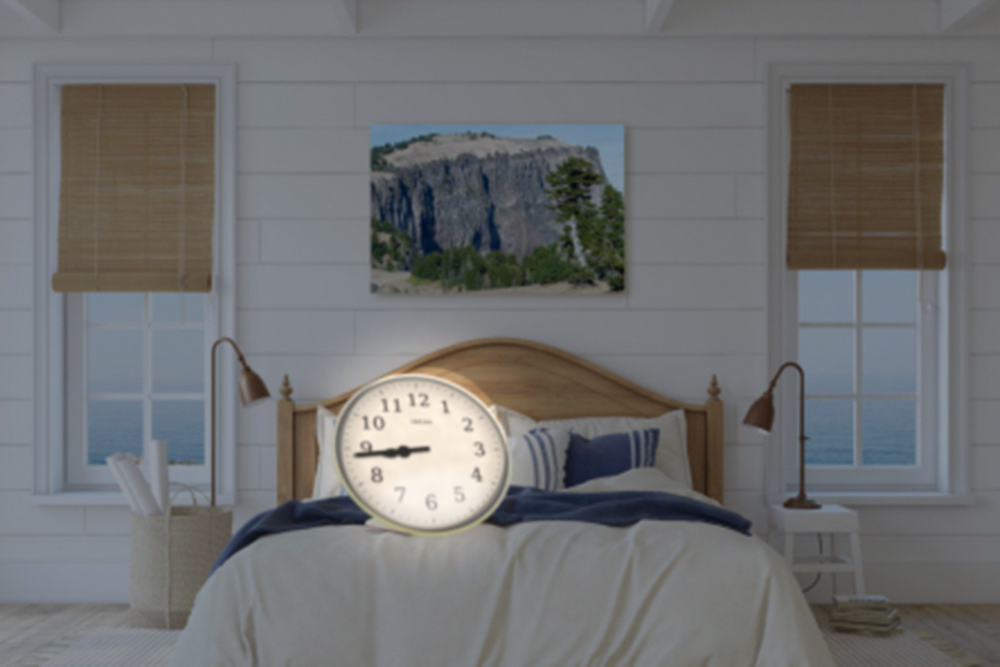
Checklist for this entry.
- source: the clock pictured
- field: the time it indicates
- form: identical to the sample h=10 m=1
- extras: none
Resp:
h=8 m=44
